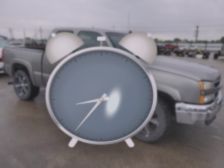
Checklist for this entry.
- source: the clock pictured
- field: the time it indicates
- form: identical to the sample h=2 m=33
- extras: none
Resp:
h=8 m=36
